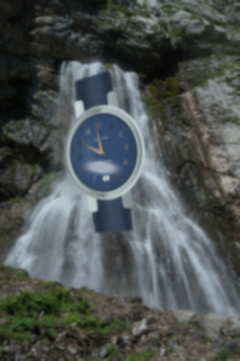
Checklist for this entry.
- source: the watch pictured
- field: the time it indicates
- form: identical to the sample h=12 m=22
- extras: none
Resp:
h=9 m=59
